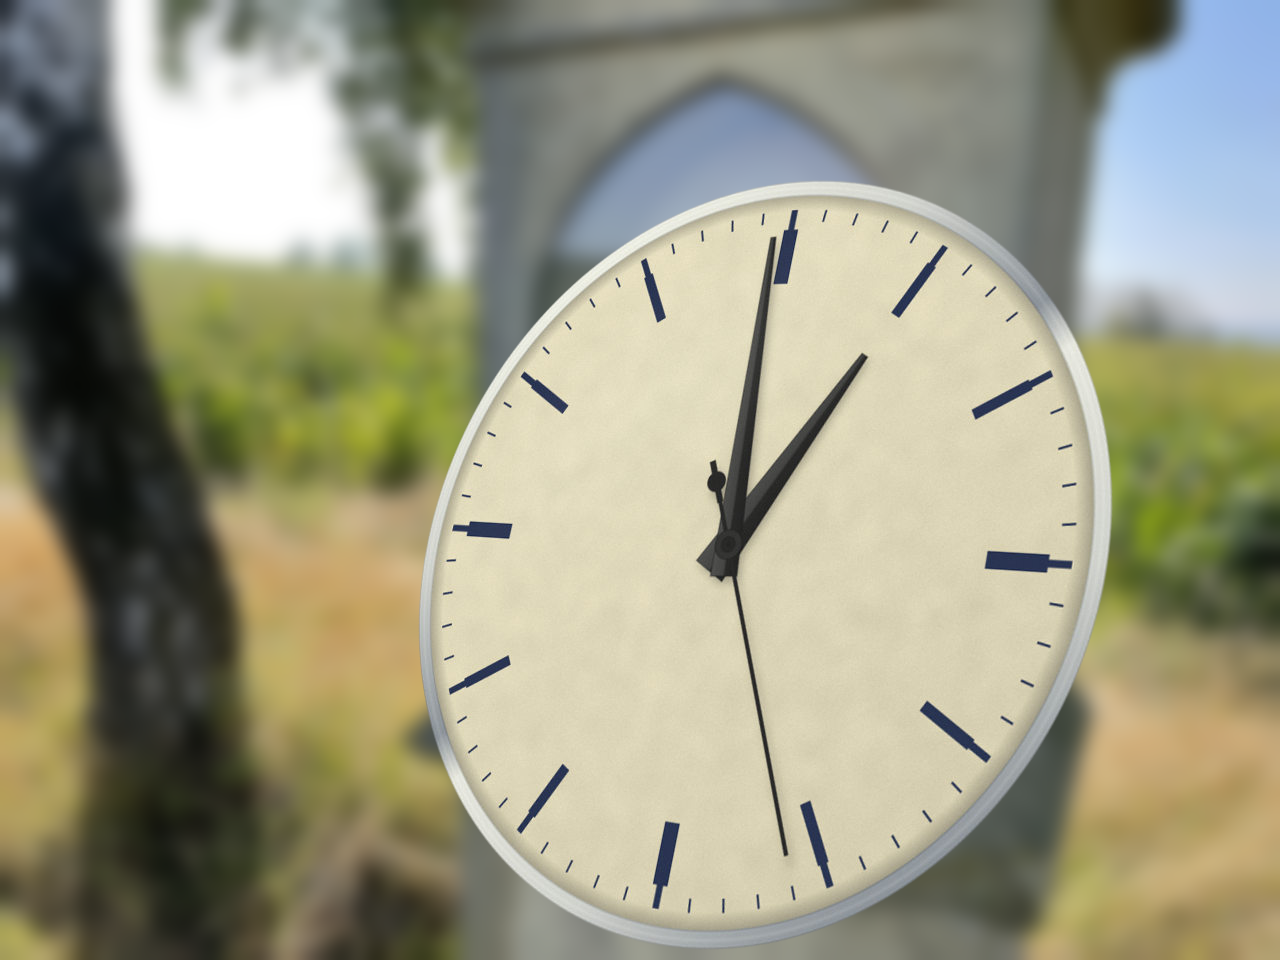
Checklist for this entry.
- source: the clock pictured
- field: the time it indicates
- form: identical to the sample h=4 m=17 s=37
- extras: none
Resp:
h=12 m=59 s=26
